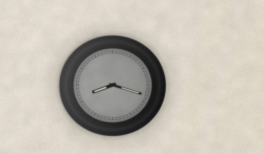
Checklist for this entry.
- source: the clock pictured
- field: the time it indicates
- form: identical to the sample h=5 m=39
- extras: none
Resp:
h=8 m=18
